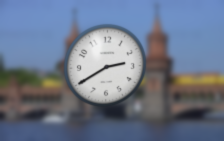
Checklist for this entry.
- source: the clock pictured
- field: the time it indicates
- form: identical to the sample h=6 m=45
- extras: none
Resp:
h=2 m=40
